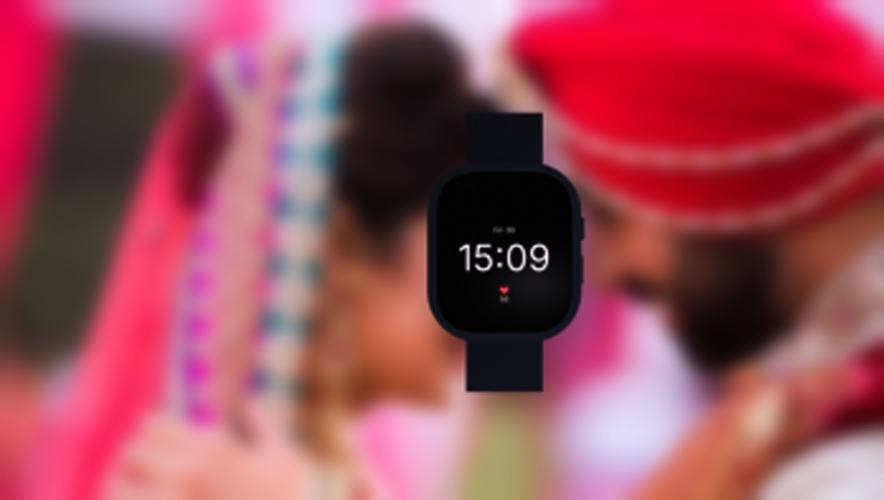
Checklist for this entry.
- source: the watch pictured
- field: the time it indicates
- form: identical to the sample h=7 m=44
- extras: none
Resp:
h=15 m=9
